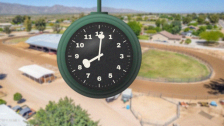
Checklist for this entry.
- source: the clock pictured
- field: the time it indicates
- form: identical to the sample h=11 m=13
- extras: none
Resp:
h=8 m=1
